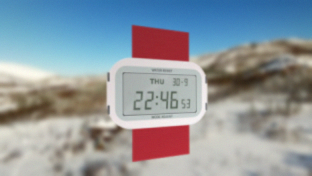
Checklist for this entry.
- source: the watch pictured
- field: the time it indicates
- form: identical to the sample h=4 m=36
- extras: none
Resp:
h=22 m=46
